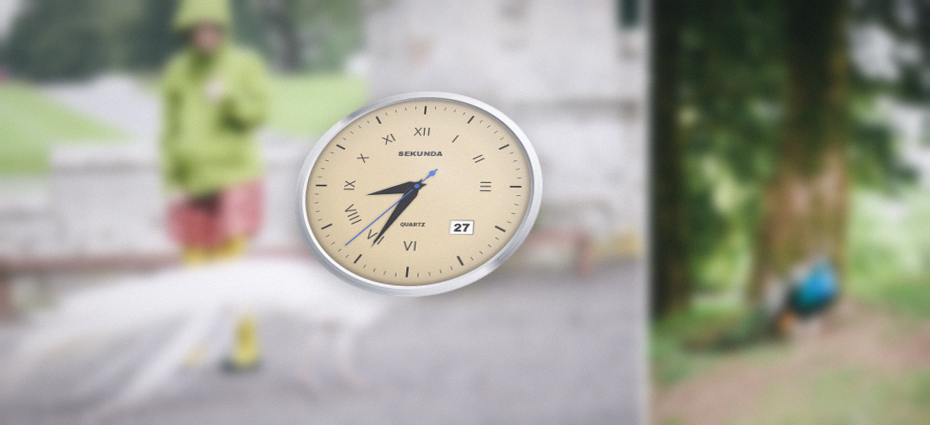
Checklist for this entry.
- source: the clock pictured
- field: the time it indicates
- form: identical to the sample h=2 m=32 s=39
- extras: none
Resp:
h=8 m=34 s=37
